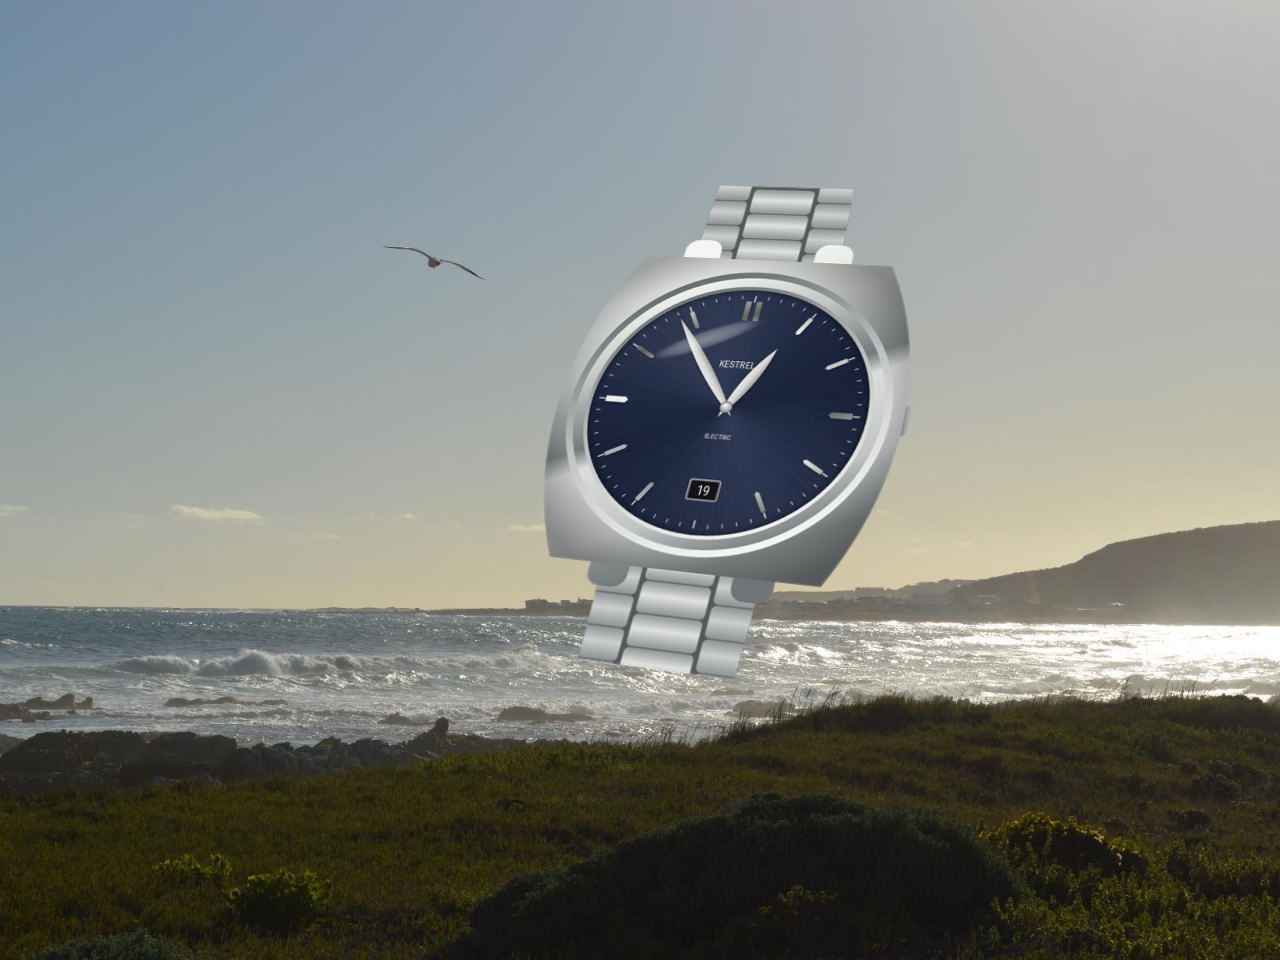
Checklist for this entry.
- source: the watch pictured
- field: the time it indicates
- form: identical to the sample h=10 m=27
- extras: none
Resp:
h=12 m=54
